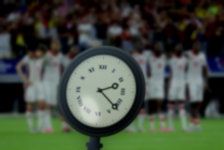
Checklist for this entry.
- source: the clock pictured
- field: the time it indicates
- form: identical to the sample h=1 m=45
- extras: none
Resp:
h=2 m=22
